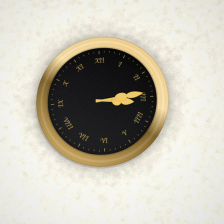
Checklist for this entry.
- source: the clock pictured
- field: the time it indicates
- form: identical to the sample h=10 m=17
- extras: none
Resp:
h=3 m=14
